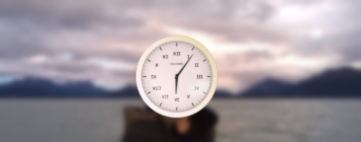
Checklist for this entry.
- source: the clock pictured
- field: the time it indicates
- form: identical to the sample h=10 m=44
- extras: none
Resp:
h=6 m=6
